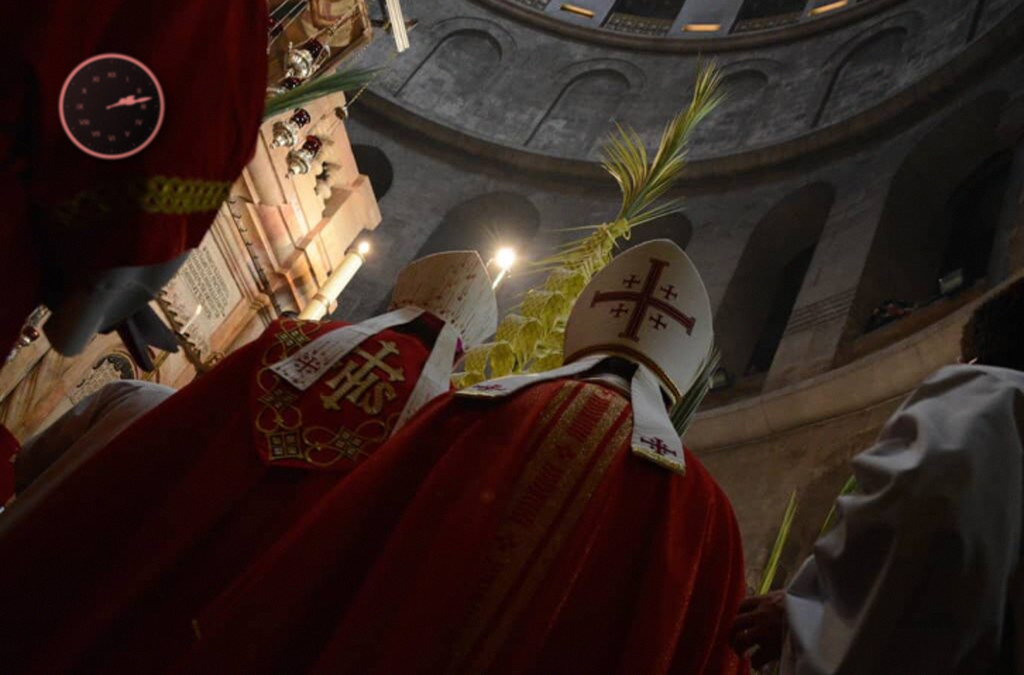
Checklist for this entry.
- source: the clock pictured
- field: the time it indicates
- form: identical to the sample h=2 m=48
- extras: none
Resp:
h=2 m=13
